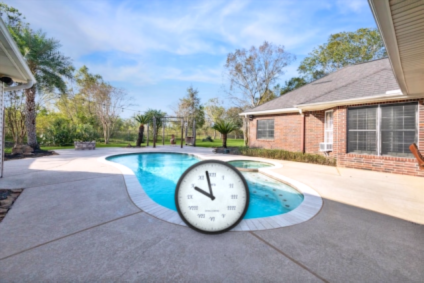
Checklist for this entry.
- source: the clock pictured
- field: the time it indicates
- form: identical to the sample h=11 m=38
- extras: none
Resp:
h=9 m=58
